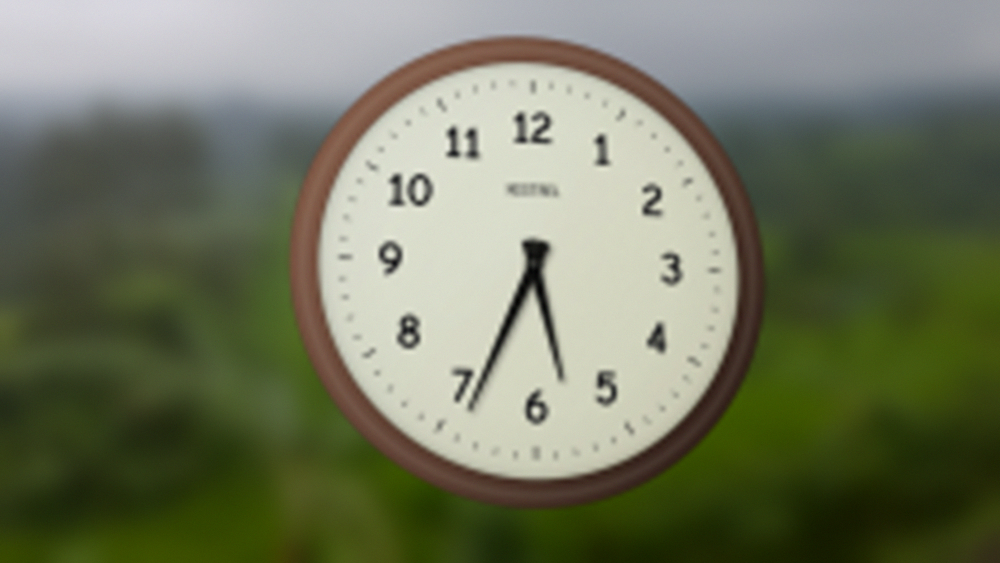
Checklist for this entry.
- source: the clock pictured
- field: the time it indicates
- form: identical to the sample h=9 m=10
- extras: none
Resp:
h=5 m=34
